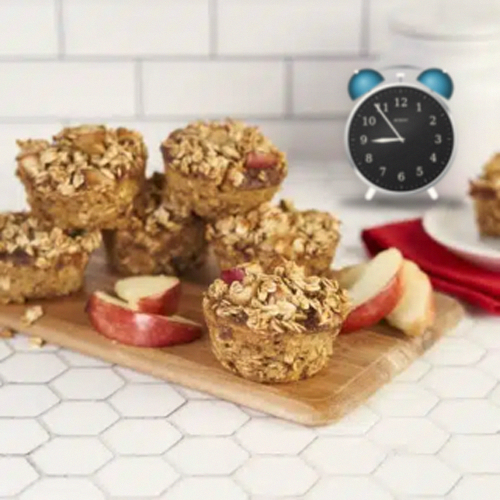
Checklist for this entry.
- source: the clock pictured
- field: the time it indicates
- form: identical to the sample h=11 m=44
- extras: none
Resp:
h=8 m=54
